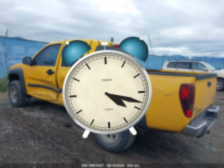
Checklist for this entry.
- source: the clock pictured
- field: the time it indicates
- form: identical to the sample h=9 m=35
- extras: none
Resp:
h=4 m=18
